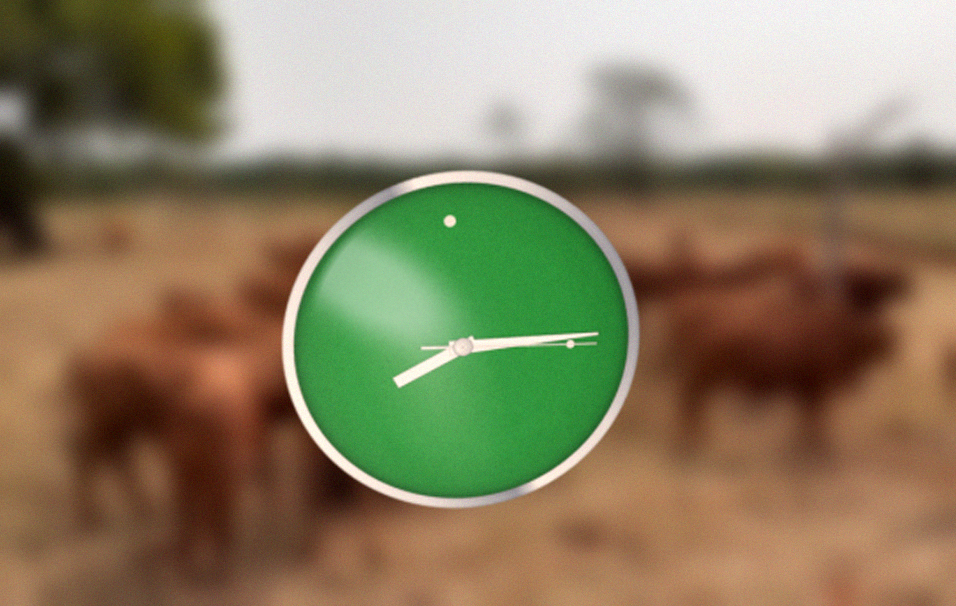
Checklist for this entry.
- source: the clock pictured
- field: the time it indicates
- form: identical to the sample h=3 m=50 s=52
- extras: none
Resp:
h=8 m=15 s=16
